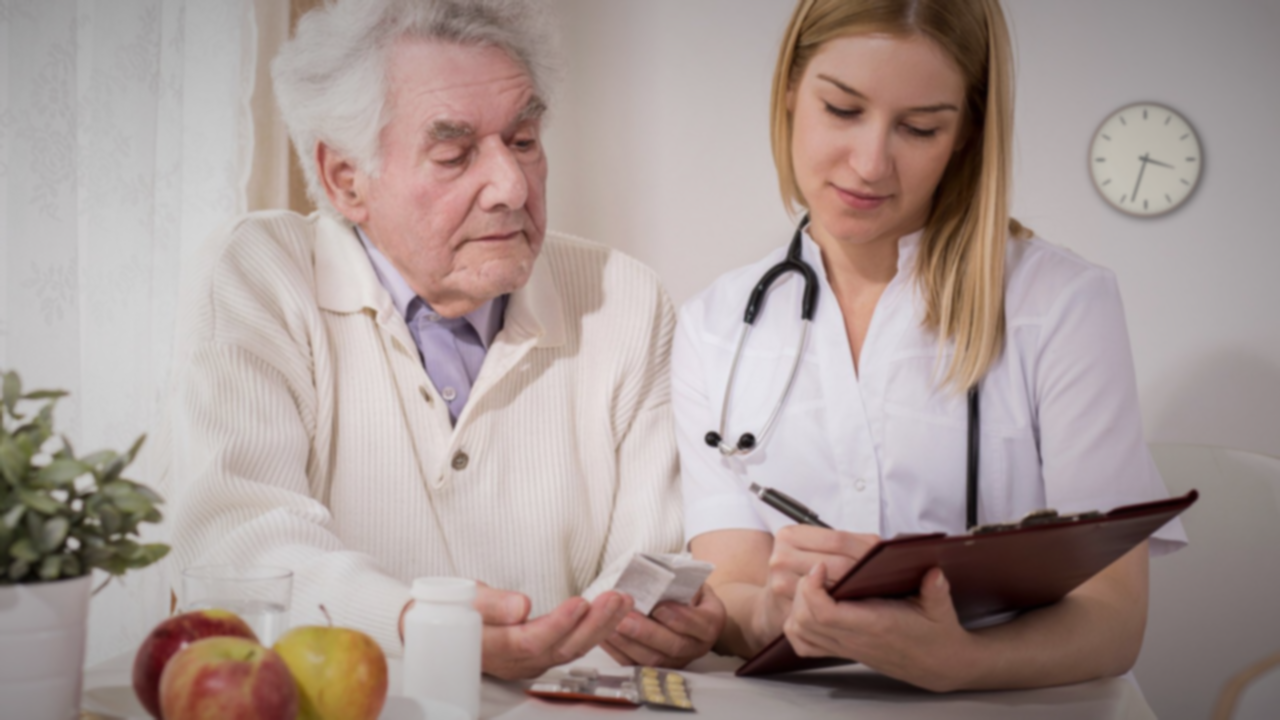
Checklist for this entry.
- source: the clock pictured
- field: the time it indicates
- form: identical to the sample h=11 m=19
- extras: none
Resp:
h=3 m=33
